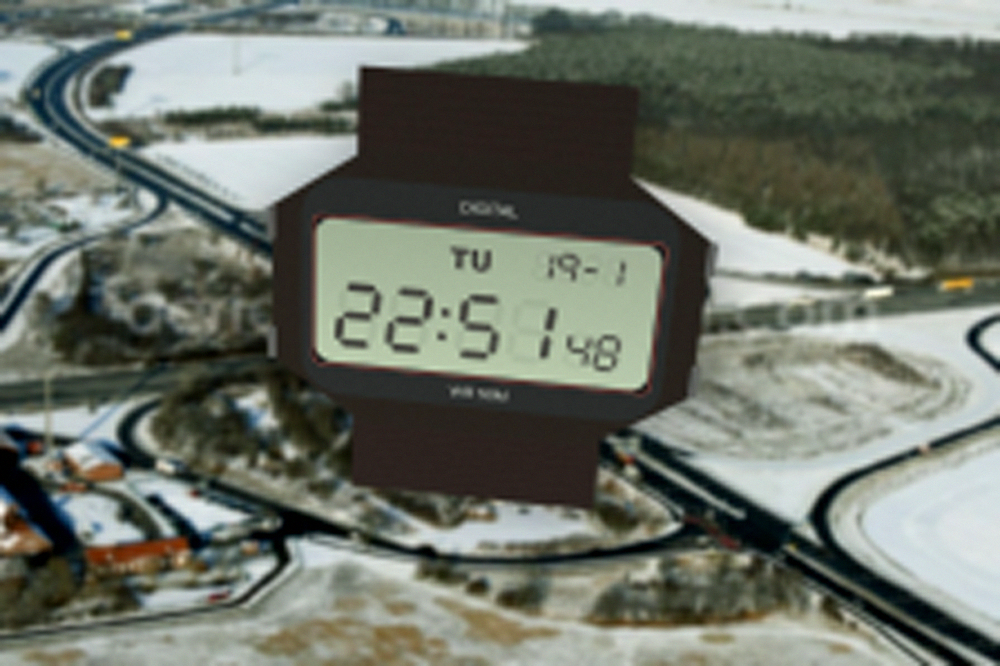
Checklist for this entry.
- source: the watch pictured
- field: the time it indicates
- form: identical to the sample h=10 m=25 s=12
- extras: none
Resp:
h=22 m=51 s=48
